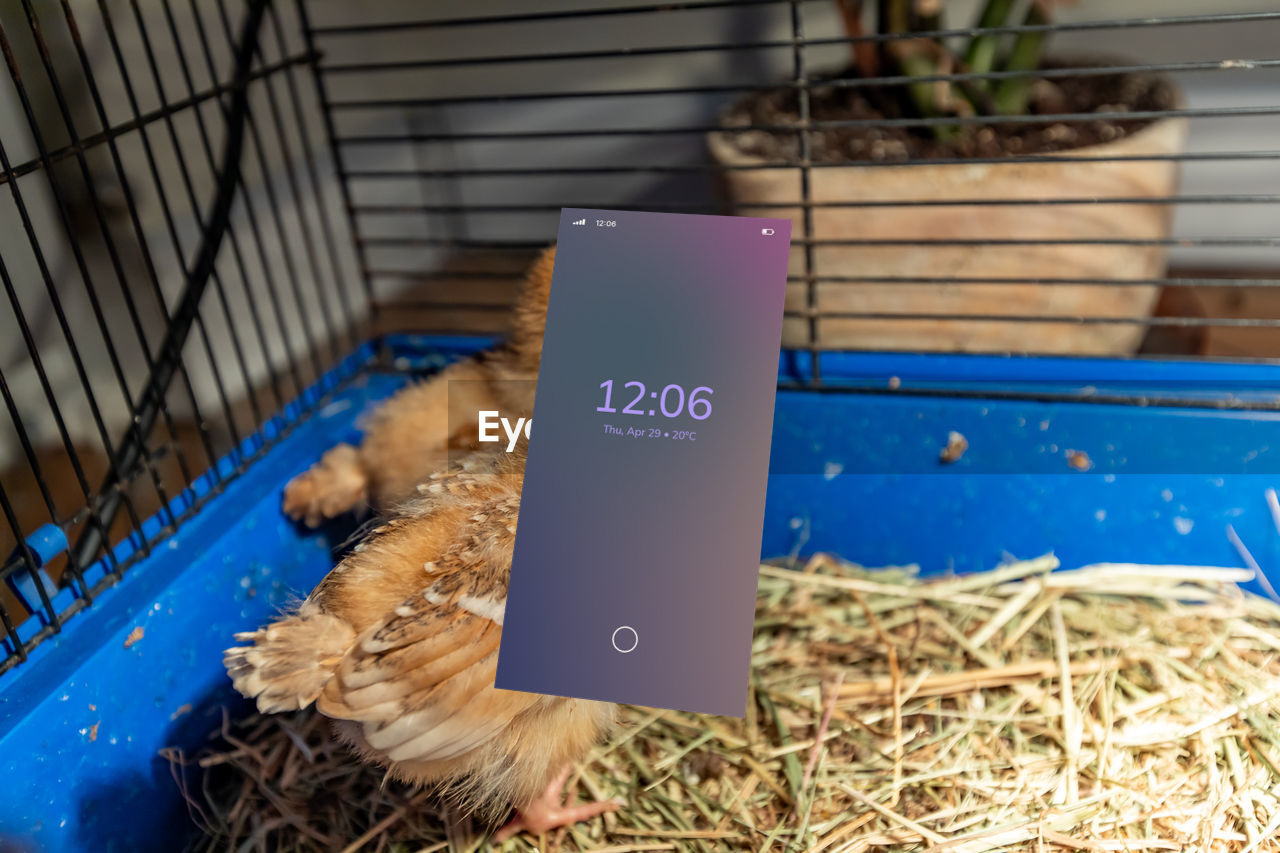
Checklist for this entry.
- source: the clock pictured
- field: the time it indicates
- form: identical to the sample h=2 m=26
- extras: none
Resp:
h=12 m=6
